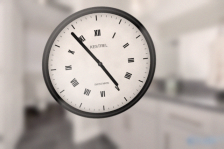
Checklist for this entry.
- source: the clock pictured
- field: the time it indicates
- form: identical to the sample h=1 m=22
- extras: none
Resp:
h=4 m=54
